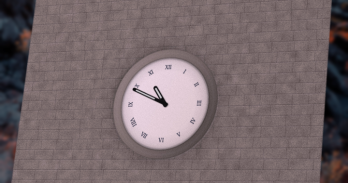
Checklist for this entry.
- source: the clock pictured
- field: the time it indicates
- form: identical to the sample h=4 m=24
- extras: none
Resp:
h=10 m=49
